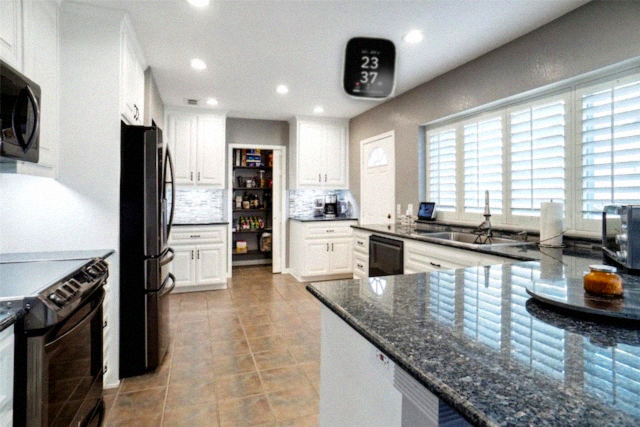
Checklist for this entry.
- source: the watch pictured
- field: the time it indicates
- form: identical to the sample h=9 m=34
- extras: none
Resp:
h=23 m=37
